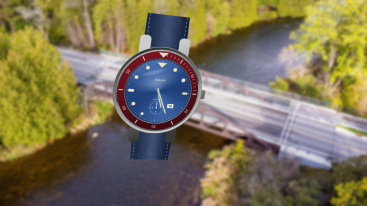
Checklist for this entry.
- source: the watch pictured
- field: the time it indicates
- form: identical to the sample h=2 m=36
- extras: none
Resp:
h=5 m=26
